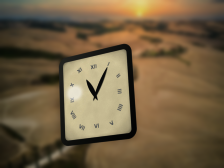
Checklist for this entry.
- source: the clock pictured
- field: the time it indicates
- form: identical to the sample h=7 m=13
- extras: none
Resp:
h=11 m=5
